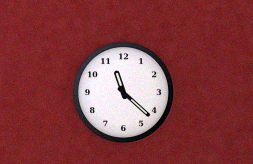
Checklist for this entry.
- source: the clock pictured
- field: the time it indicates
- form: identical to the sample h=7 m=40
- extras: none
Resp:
h=11 m=22
